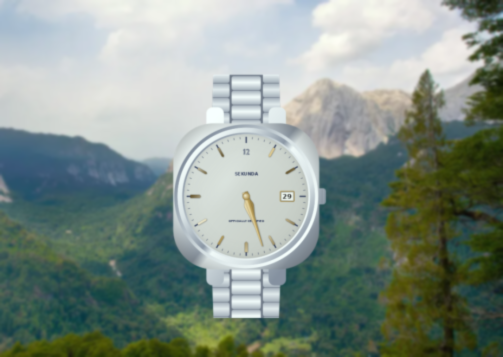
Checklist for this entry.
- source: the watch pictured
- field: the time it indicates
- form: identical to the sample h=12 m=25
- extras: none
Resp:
h=5 m=27
